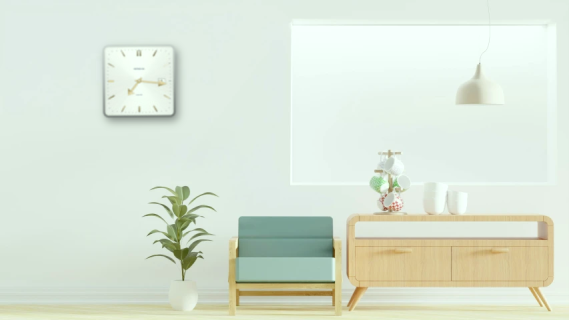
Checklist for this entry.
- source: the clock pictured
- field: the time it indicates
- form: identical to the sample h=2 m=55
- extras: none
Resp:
h=7 m=16
